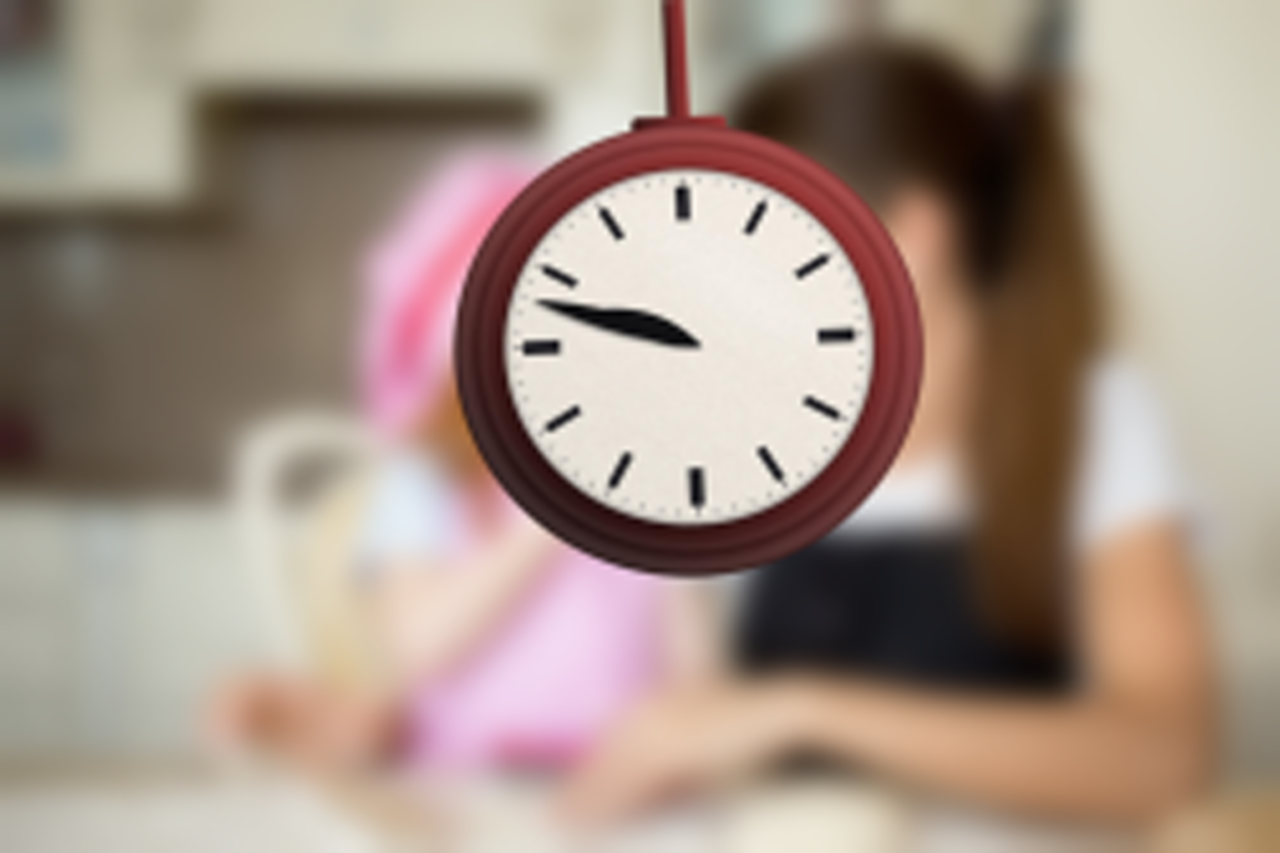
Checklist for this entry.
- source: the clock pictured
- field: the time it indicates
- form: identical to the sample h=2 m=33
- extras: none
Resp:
h=9 m=48
